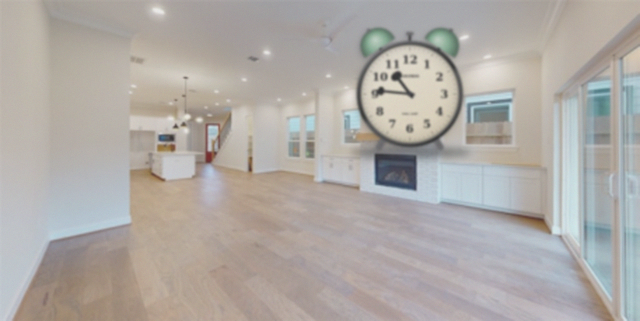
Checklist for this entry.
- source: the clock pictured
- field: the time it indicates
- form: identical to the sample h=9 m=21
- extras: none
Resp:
h=10 m=46
